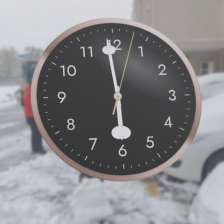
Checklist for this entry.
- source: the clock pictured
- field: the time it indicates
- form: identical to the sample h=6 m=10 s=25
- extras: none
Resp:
h=5 m=59 s=3
